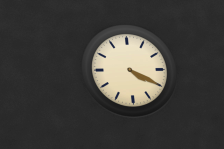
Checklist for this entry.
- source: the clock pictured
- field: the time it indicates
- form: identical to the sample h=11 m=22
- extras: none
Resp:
h=4 m=20
